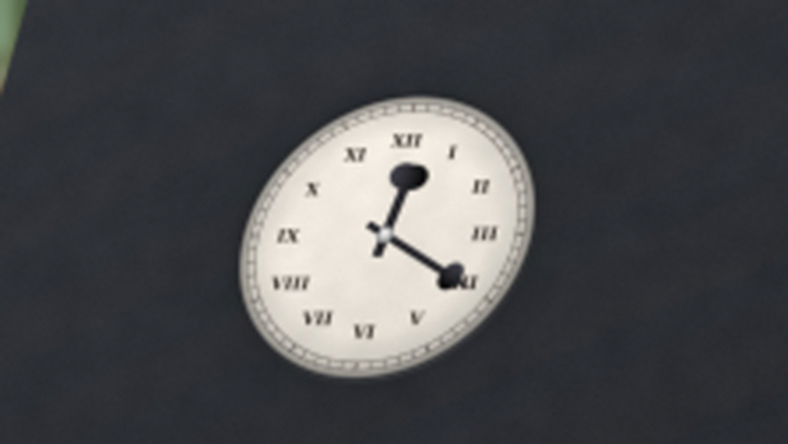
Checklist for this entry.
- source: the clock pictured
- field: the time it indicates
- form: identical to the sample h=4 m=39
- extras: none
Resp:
h=12 m=20
